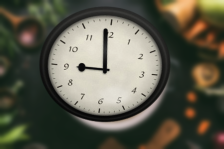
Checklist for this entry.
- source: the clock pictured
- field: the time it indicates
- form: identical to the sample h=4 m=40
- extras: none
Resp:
h=8 m=59
